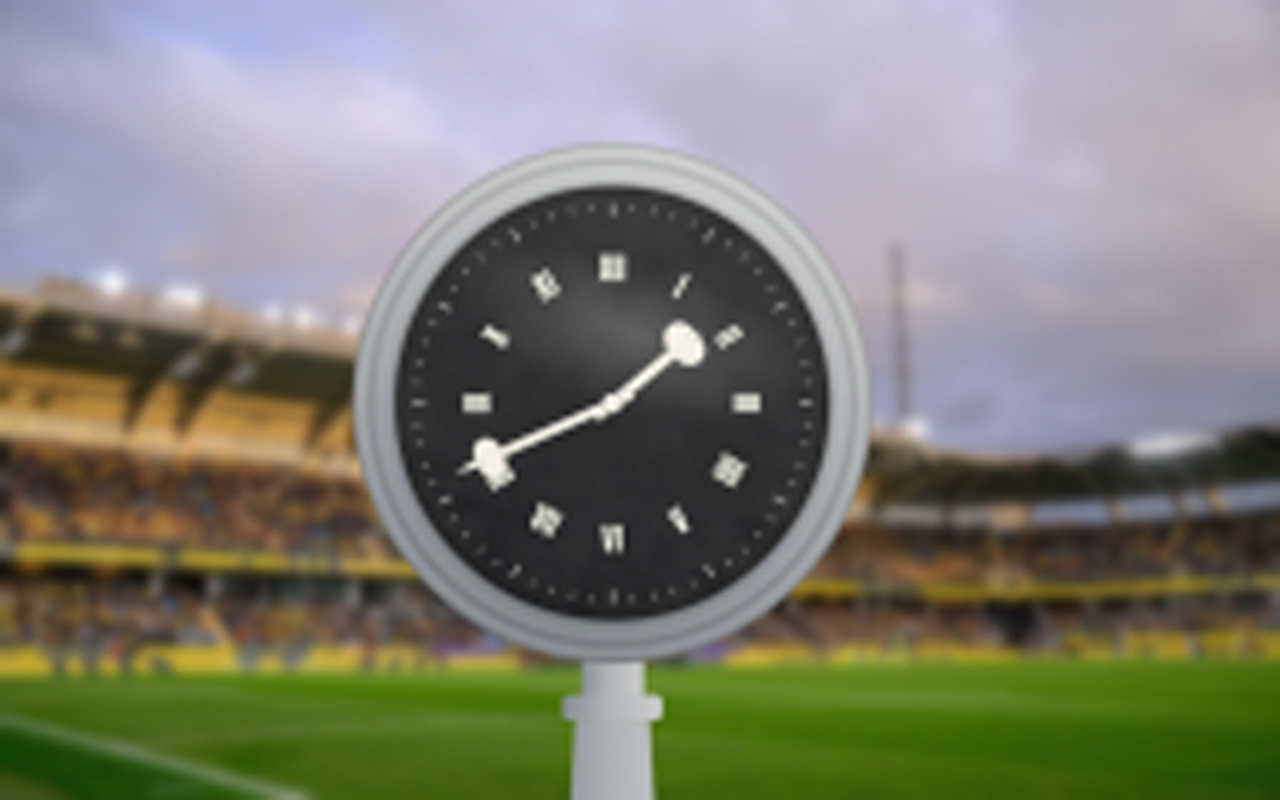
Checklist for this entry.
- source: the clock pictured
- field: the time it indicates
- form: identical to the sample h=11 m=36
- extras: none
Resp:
h=1 m=41
